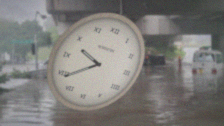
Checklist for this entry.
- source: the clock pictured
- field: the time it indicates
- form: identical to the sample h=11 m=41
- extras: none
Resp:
h=9 m=39
